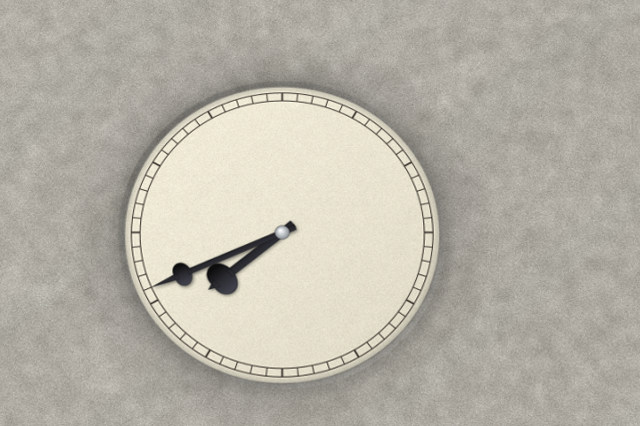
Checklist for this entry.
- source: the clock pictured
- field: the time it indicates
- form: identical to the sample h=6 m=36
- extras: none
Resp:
h=7 m=41
